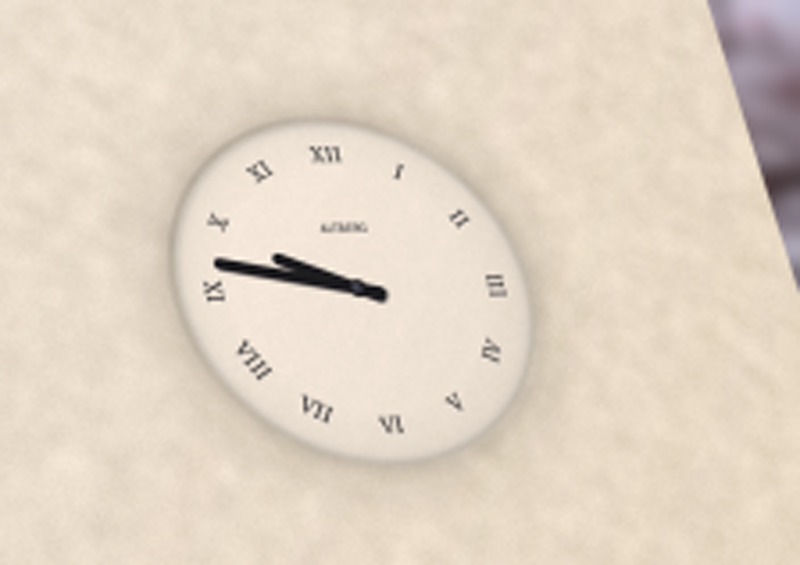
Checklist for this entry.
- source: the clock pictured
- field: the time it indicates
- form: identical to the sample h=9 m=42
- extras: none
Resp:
h=9 m=47
